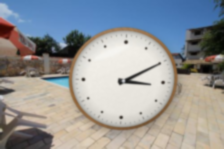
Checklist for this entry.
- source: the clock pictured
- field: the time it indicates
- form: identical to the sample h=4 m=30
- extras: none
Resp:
h=3 m=10
